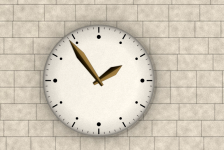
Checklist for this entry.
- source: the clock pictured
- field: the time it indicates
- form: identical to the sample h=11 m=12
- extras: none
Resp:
h=1 m=54
